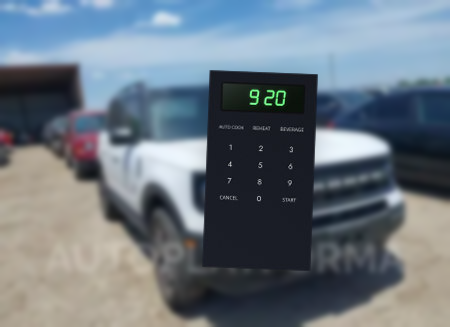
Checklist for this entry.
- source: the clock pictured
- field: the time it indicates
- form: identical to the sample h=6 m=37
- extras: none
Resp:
h=9 m=20
